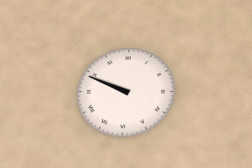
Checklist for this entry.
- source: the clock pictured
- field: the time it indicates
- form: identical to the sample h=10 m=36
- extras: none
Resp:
h=9 m=49
